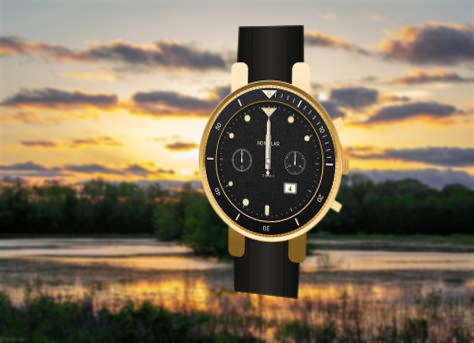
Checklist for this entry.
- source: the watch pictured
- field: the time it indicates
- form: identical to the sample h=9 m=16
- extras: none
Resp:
h=12 m=0
